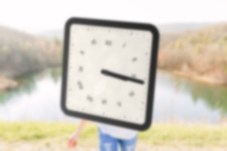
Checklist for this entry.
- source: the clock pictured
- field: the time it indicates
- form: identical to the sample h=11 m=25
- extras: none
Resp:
h=3 m=16
